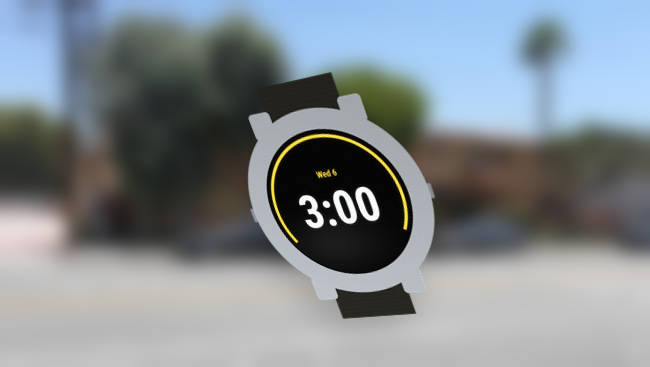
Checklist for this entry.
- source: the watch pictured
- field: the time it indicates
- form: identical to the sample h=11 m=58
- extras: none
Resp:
h=3 m=0
